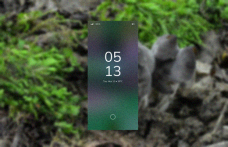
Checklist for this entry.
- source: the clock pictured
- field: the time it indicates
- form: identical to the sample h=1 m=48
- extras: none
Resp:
h=5 m=13
